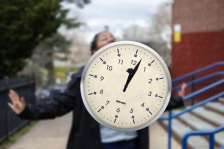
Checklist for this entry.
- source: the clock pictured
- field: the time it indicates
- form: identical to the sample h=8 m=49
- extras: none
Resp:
h=12 m=2
